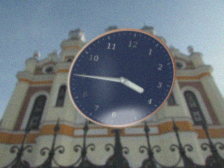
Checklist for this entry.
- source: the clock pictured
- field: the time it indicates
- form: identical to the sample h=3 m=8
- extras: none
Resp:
h=3 m=45
